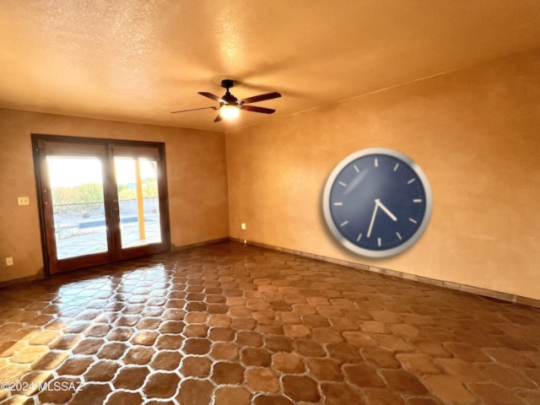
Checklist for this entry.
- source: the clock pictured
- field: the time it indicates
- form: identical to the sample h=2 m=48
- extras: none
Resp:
h=4 m=33
